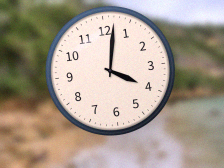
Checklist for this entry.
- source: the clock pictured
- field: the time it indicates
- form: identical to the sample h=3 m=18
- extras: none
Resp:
h=4 m=2
